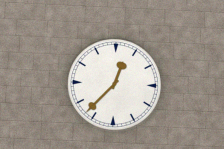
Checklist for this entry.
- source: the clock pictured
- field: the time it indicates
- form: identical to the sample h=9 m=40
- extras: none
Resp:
h=12 m=37
